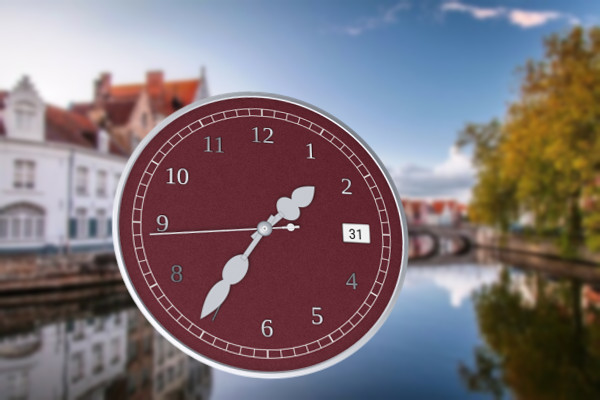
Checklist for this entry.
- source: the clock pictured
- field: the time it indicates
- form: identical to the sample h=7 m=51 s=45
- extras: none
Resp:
h=1 m=35 s=44
